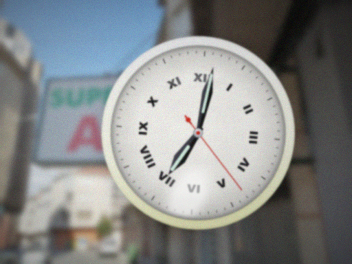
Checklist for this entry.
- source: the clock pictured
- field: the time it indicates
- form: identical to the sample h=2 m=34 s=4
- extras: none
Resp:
h=7 m=1 s=23
